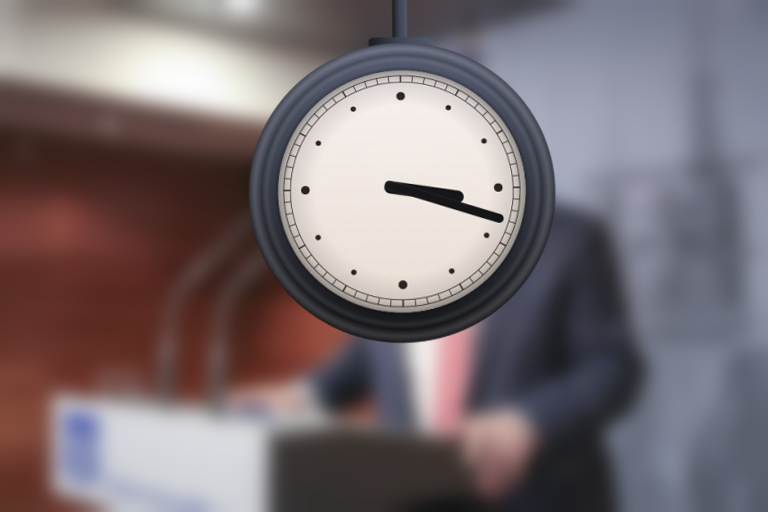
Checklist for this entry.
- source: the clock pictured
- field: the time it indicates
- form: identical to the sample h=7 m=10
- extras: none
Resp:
h=3 m=18
